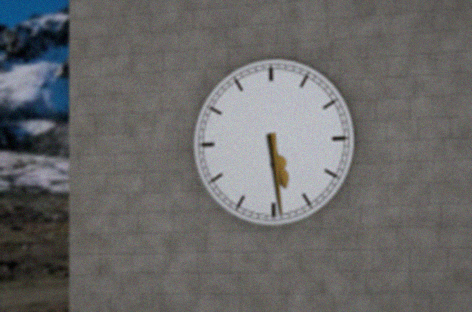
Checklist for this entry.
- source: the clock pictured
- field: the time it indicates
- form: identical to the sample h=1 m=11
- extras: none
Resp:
h=5 m=29
